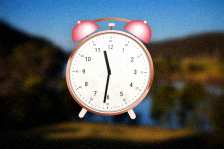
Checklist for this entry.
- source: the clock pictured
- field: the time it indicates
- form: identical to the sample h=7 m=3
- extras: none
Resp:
h=11 m=31
